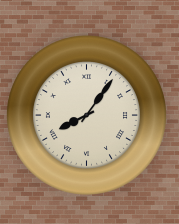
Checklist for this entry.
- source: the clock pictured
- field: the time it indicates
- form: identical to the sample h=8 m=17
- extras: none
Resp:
h=8 m=6
